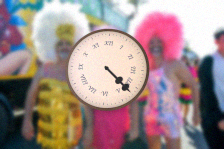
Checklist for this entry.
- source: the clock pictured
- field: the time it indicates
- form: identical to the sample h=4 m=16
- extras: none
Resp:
h=4 m=22
